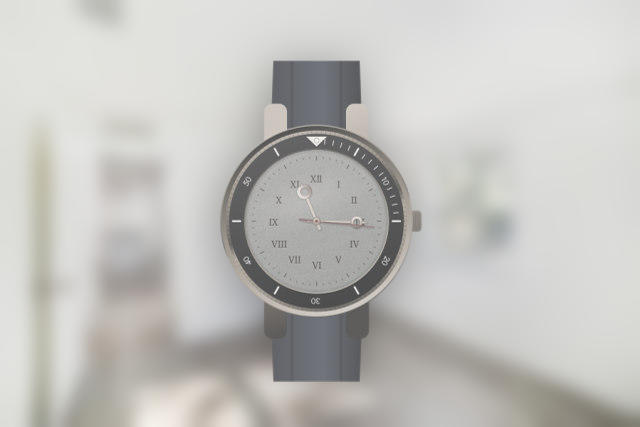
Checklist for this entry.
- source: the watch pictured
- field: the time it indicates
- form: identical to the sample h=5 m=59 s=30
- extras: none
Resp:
h=11 m=15 s=16
